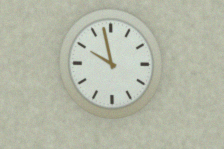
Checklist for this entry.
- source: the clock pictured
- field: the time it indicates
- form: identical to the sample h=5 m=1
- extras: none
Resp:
h=9 m=58
